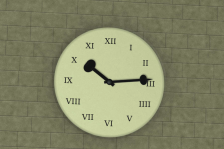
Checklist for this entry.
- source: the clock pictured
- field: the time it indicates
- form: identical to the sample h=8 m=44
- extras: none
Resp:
h=10 m=14
